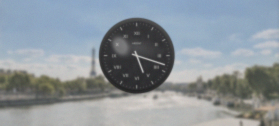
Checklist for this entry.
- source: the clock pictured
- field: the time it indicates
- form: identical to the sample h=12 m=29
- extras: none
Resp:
h=5 m=18
